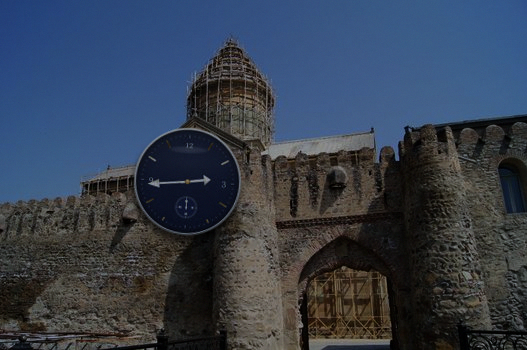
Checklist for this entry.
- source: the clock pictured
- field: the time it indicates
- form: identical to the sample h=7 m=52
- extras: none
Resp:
h=2 m=44
